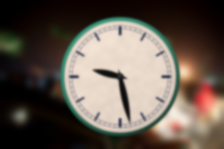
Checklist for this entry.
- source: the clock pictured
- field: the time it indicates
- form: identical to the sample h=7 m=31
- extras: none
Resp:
h=9 m=28
